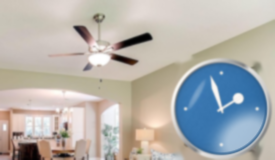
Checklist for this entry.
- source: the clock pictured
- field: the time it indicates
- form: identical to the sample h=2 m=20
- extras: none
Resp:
h=1 m=57
